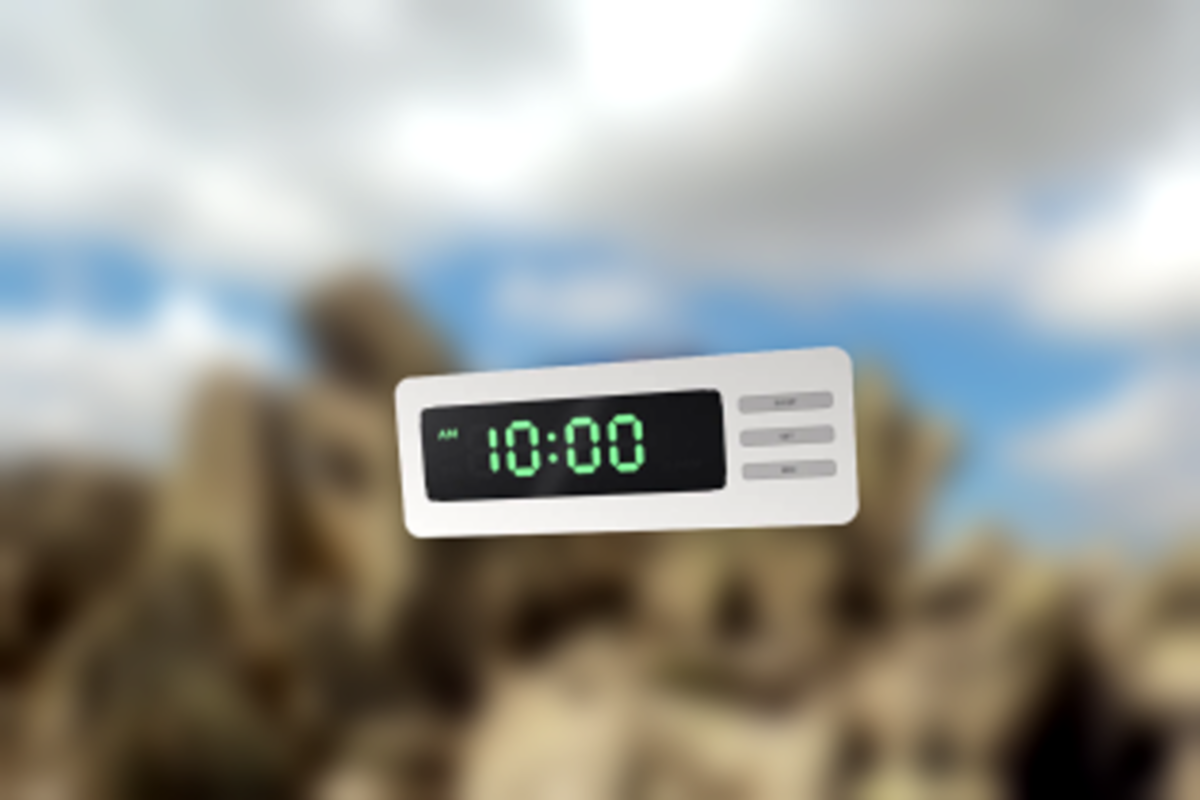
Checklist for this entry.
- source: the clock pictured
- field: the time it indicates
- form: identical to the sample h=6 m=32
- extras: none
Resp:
h=10 m=0
